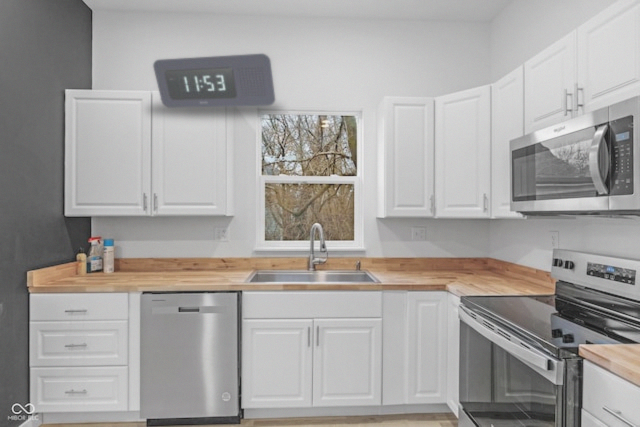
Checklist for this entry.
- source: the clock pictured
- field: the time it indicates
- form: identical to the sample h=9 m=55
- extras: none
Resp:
h=11 m=53
